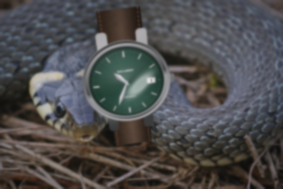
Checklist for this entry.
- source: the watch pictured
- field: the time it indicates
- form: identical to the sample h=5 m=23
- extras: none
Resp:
h=10 m=34
